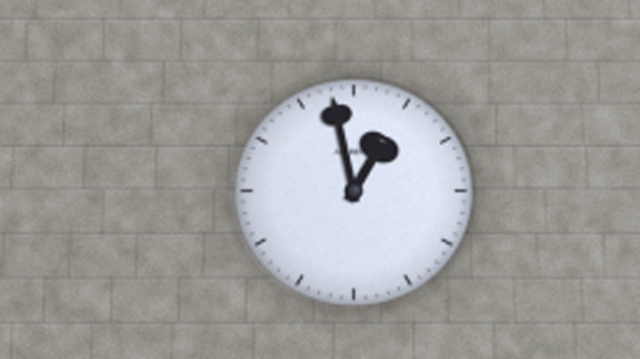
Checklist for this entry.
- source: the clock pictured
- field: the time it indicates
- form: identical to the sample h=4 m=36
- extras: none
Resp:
h=12 m=58
